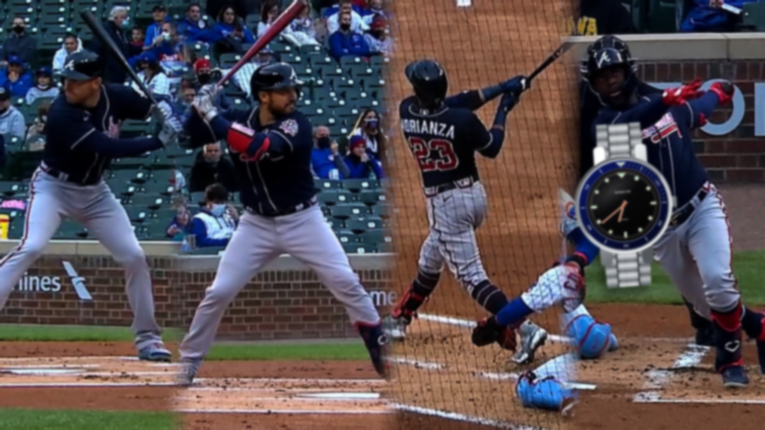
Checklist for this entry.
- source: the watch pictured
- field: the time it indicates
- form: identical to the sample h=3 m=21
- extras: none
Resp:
h=6 m=39
